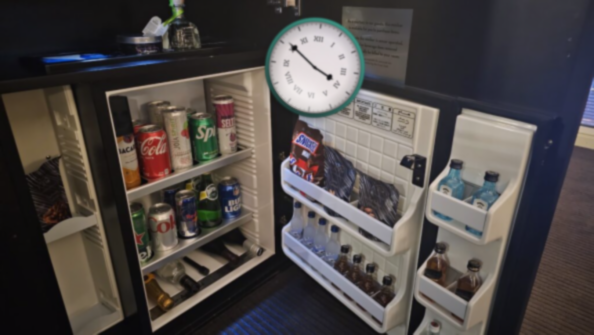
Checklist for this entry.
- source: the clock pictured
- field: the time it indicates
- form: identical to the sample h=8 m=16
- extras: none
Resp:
h=3 m=51
